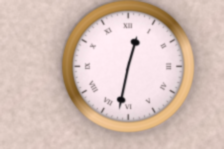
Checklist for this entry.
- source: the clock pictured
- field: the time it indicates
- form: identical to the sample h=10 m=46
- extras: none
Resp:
h=12 m=32
